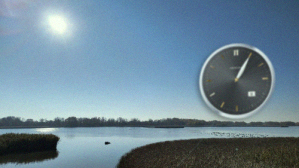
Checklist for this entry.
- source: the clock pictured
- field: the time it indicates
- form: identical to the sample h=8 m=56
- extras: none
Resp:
h=1 m=5
